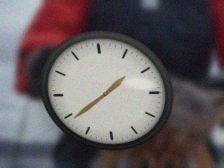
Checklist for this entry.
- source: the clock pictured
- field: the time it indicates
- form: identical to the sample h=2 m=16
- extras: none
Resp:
h=1 m=39
